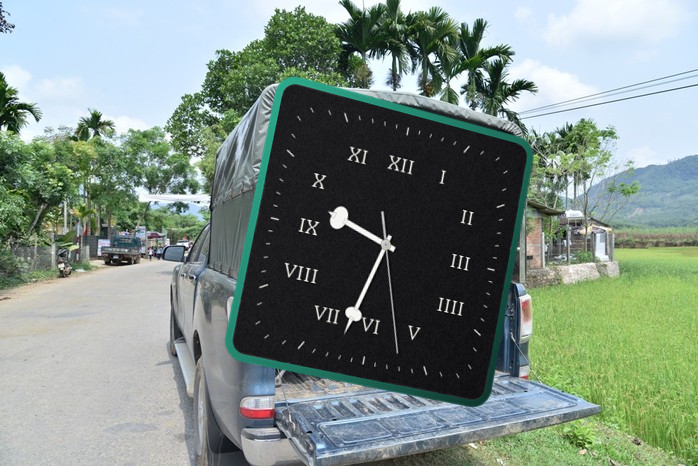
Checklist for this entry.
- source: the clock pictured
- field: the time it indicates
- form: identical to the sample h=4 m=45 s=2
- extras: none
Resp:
h=9 m=32 s=27
